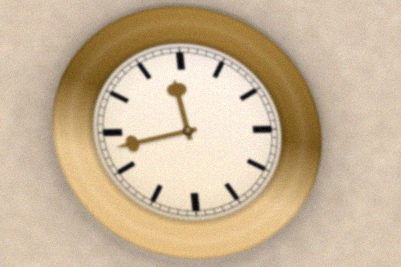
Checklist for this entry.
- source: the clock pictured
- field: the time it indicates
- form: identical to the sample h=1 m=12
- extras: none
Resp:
h=11 m=43
